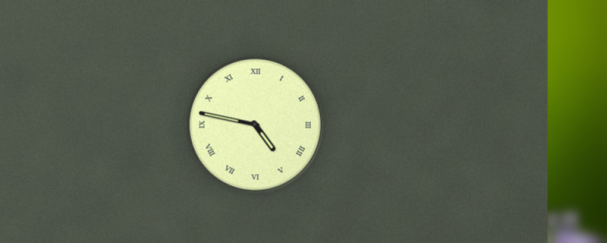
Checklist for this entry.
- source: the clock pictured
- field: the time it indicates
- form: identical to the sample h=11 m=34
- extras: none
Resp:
h=4 m=47
